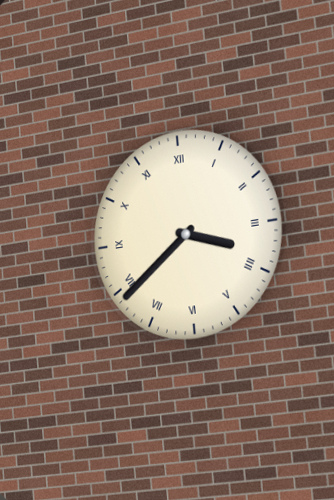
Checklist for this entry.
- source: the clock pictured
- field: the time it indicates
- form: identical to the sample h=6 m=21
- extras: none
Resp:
h=3 m=39
